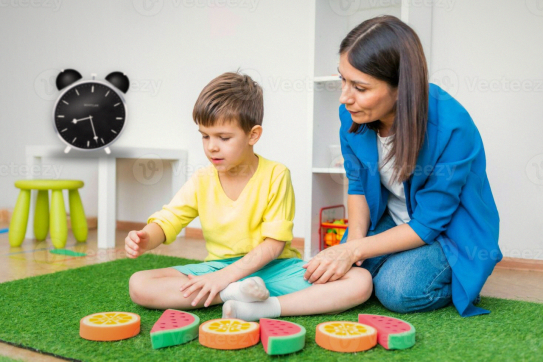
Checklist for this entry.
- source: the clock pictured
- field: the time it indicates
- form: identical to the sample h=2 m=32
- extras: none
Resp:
h=8 m=27
